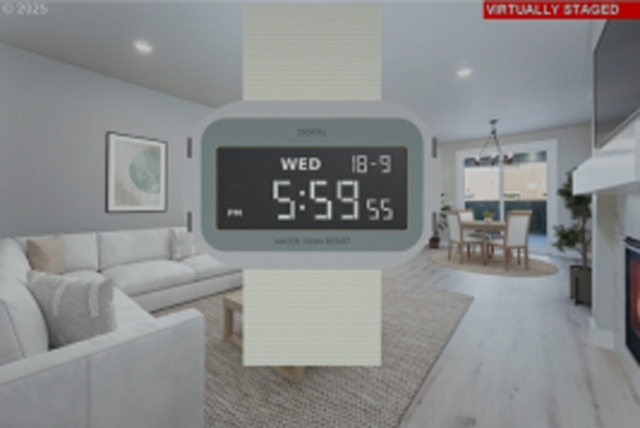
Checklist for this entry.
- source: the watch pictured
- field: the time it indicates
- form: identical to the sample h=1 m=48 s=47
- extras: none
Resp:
h=5 m=59 s=55
